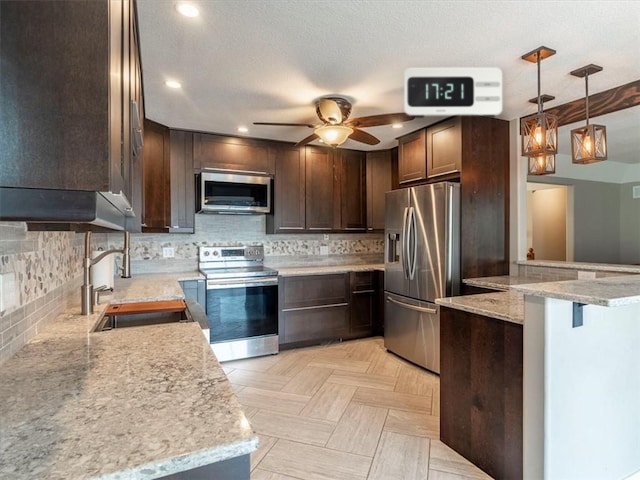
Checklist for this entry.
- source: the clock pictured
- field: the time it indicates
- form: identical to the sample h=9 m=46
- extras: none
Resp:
h=17 m=21
